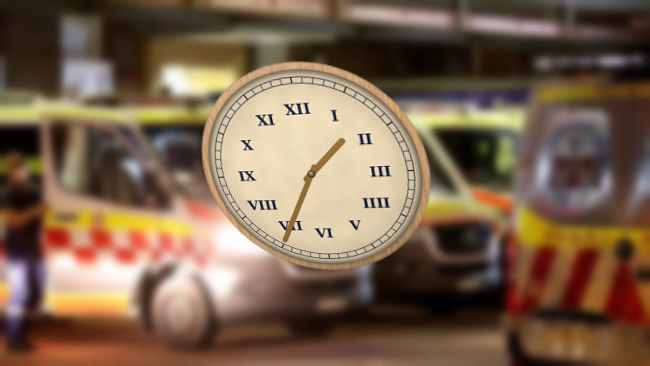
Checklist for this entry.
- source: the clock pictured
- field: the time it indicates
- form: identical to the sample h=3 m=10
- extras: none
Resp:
h=1 m=35
